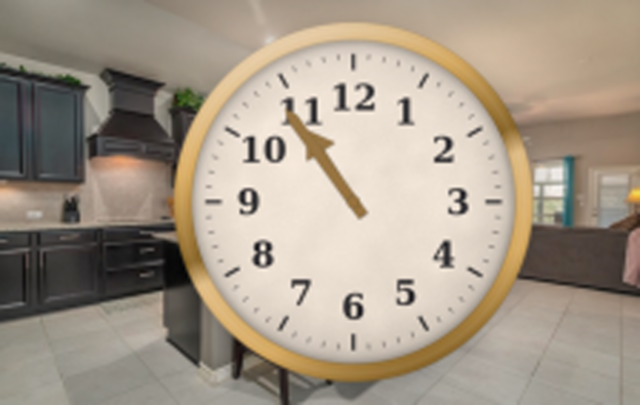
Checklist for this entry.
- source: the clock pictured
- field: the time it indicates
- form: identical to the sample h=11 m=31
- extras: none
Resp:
h=10 m=54
